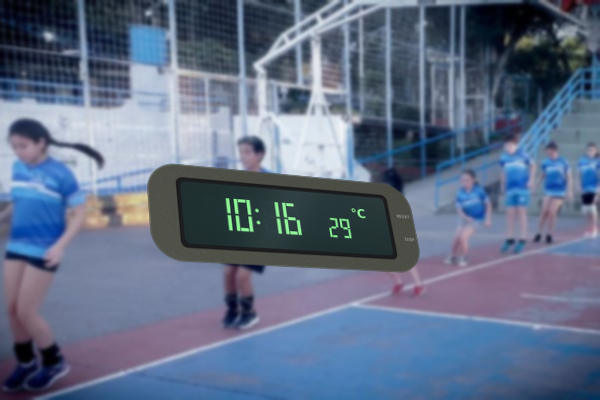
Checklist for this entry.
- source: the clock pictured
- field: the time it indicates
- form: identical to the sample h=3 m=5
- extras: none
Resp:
h=10 m=16
